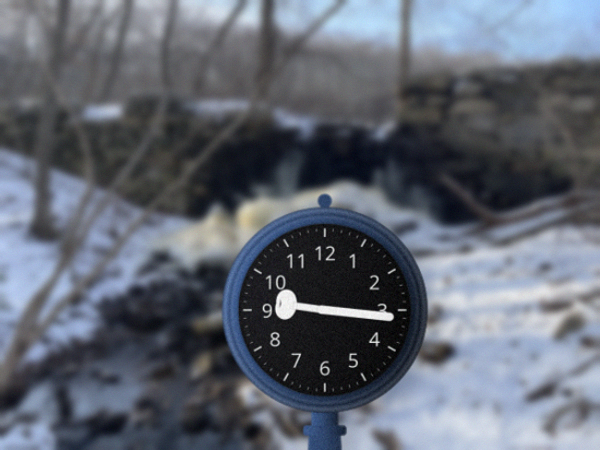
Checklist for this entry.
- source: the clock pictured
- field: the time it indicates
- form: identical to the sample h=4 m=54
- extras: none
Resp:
h=9 m=16
